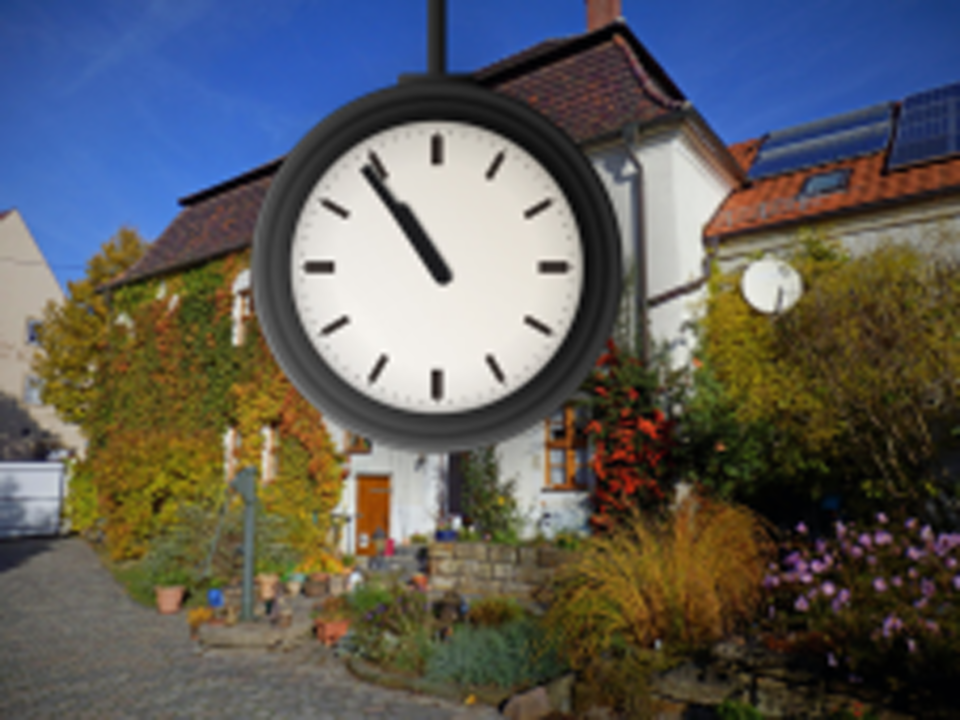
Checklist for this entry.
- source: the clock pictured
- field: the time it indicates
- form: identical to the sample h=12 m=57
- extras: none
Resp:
h=10 m=54
